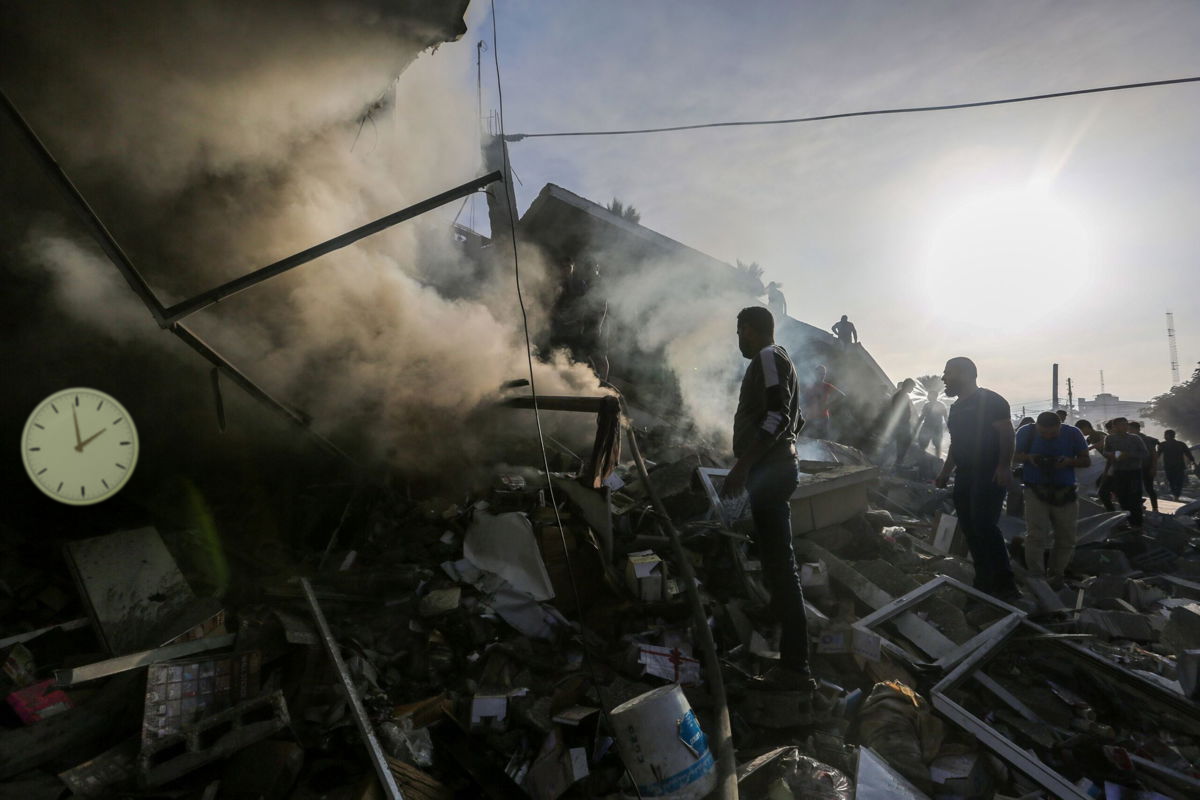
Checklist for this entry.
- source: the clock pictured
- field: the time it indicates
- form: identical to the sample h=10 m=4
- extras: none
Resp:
h=1 m=59
